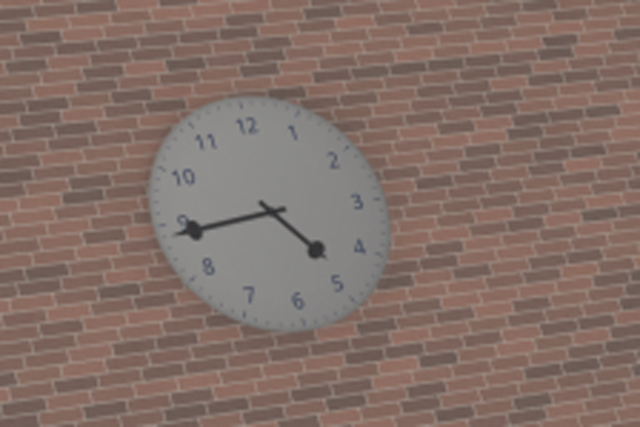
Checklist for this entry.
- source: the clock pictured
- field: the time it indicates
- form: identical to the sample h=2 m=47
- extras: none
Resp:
h=4 m=44
